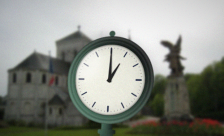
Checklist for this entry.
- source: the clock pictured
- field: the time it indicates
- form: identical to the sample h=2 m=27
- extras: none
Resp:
h=1 m=0
